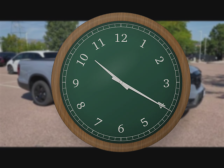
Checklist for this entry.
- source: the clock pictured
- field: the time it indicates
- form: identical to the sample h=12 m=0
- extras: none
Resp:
h=10 m=20
